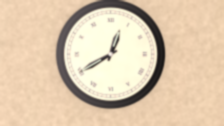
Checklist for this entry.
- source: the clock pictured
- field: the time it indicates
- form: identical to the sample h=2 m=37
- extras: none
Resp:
h=12 m=40
